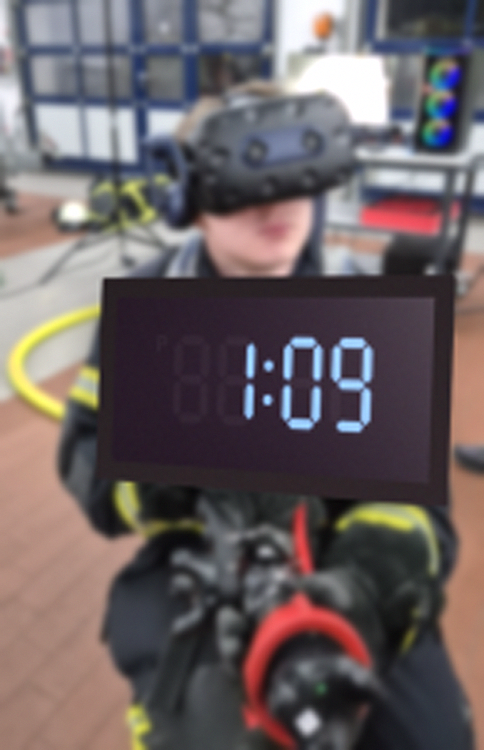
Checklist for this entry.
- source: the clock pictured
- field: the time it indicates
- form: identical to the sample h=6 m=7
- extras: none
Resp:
h=1 m=9
